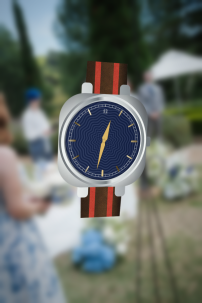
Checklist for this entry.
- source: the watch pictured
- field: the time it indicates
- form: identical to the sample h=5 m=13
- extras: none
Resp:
h=12 m=32
